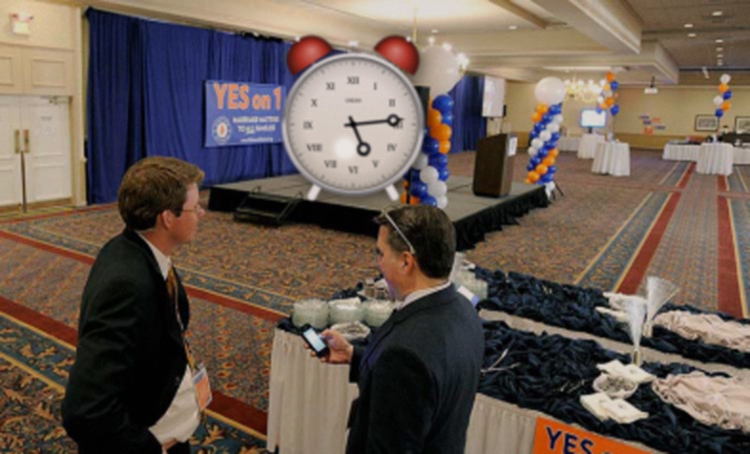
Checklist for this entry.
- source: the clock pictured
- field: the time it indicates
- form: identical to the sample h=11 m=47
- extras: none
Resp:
h=5 m=14
